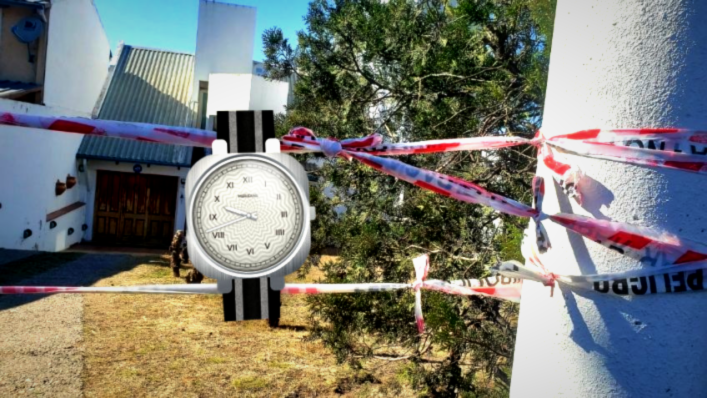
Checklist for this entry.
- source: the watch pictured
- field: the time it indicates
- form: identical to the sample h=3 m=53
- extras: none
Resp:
h=9 m=42
